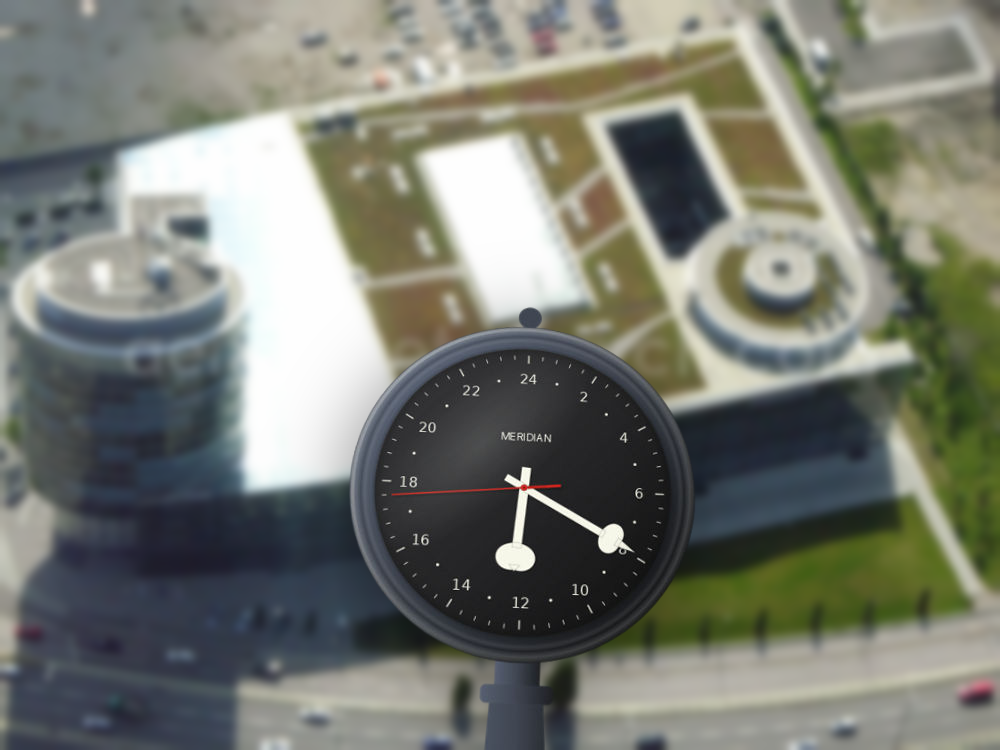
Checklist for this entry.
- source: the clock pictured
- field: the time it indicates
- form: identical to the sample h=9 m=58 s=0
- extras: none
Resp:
h=12 m=19 s=44
